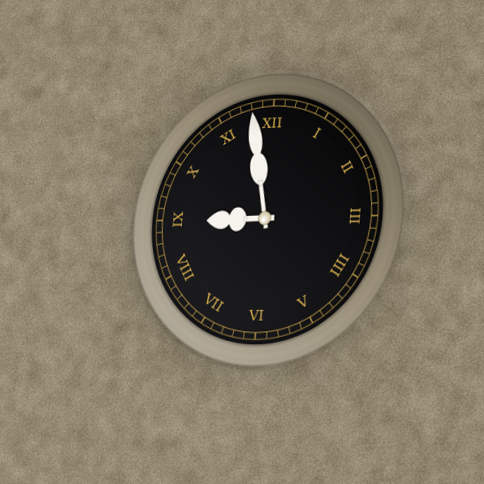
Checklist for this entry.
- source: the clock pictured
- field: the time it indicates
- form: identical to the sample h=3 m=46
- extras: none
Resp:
h=8 m=58
